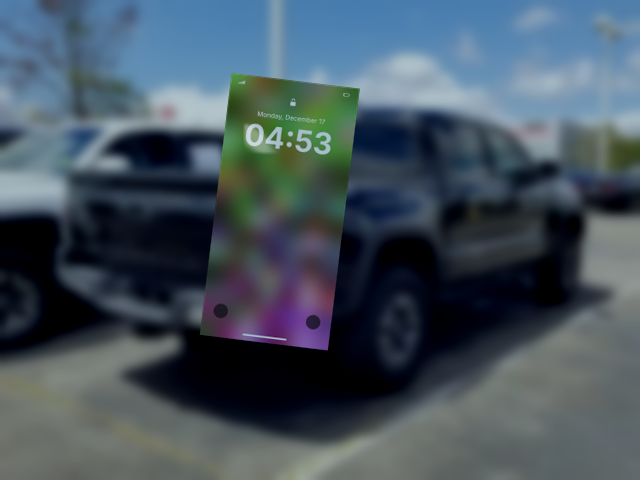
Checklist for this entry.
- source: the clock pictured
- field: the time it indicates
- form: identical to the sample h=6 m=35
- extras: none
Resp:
h=4 m=53
